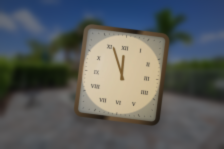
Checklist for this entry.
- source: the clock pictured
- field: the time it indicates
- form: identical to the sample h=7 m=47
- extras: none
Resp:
h=11 m=56
